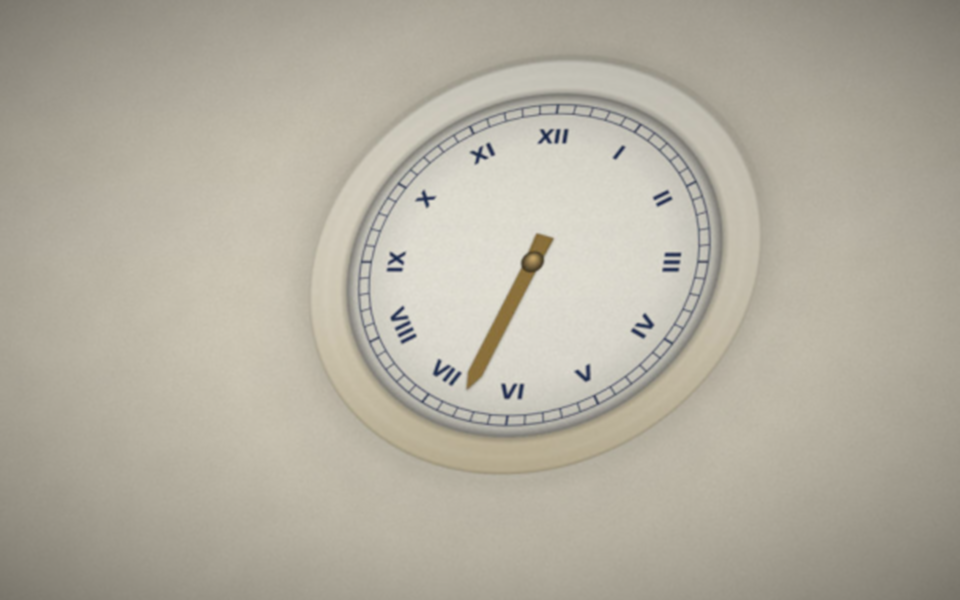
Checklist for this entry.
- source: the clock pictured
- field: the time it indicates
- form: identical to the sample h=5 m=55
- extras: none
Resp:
h=6 m=33
